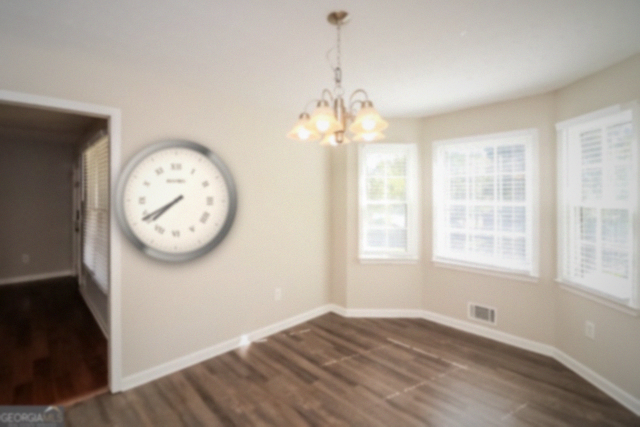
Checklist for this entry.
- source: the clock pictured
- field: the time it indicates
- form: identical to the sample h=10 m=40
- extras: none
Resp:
h=7 m=40
